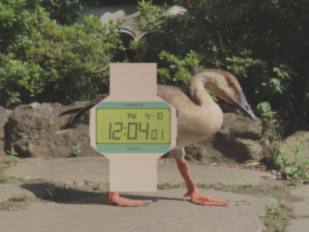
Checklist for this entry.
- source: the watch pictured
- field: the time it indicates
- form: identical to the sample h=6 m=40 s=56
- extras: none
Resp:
h=12 m=4 s=1
